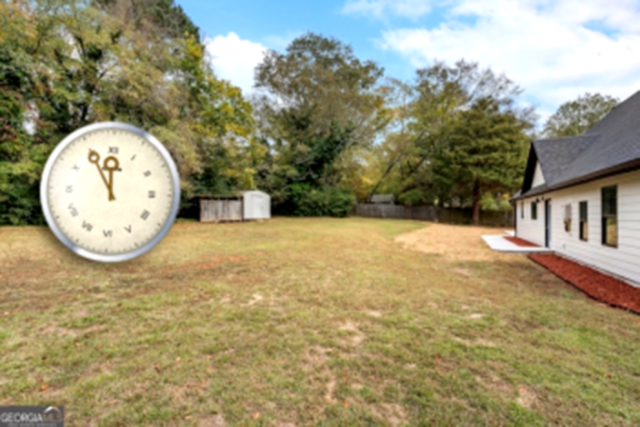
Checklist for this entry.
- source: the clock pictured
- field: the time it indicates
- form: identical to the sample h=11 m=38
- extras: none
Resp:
h=11 m=55
